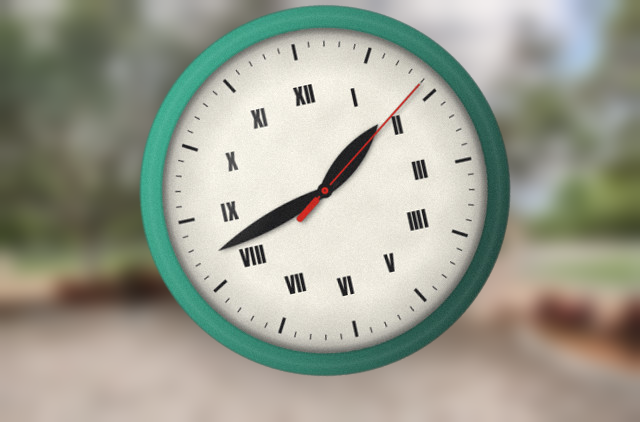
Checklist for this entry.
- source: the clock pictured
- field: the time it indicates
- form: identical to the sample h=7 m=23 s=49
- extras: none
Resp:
h=1 m=42 s=9
